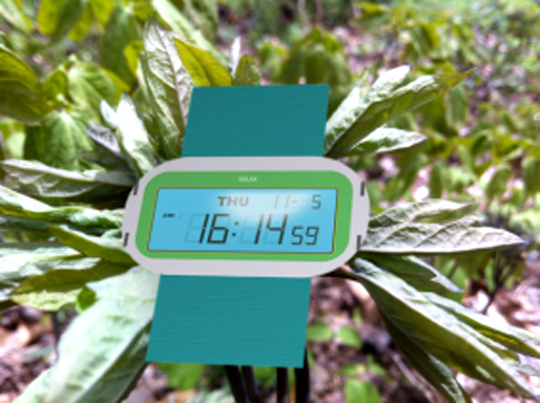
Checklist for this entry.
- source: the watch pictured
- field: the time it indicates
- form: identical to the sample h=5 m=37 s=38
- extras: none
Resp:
h=16 m=14 s=59
